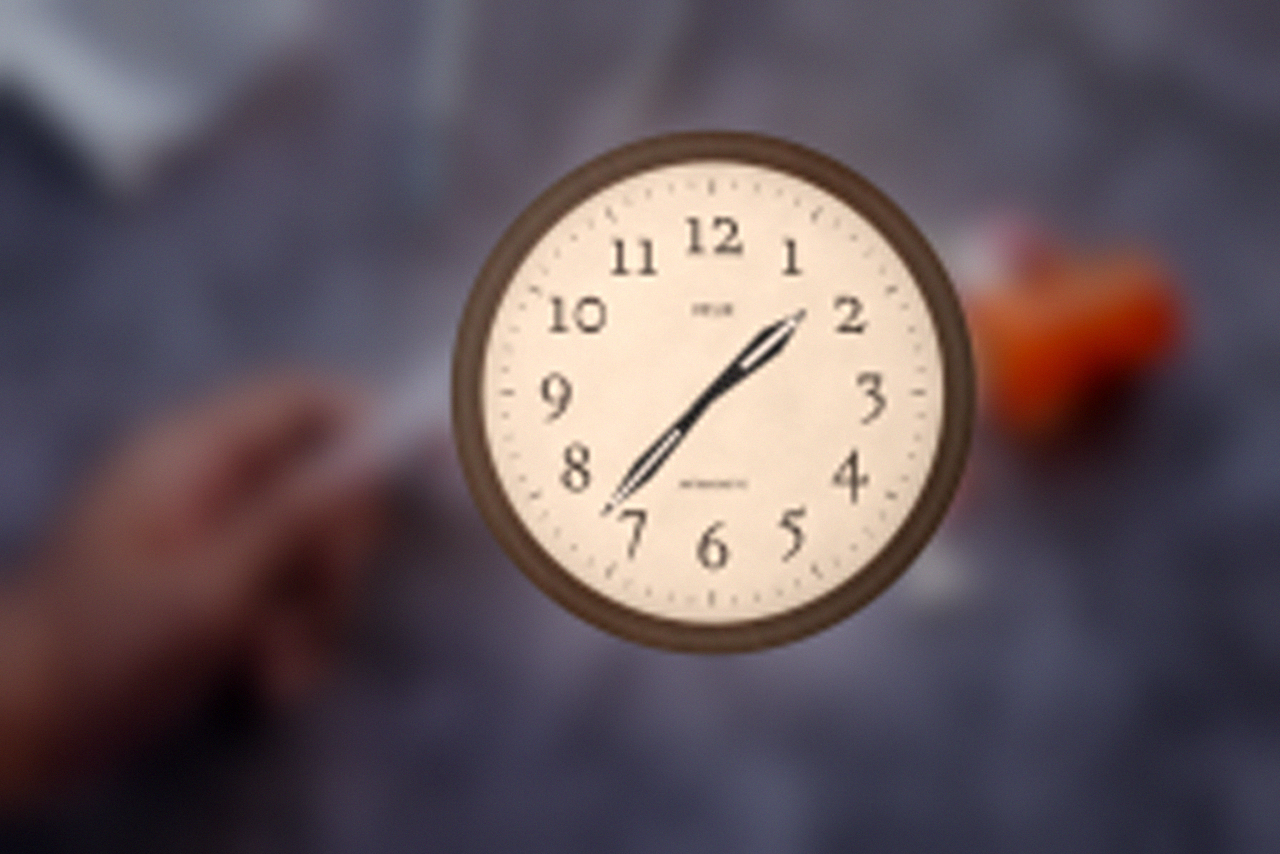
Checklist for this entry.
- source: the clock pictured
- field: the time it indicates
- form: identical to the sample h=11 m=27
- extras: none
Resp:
h=1 m=37
